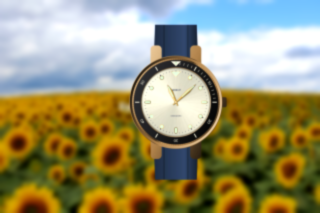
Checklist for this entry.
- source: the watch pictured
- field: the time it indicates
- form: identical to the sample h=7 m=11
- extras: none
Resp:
h=11 m=8
